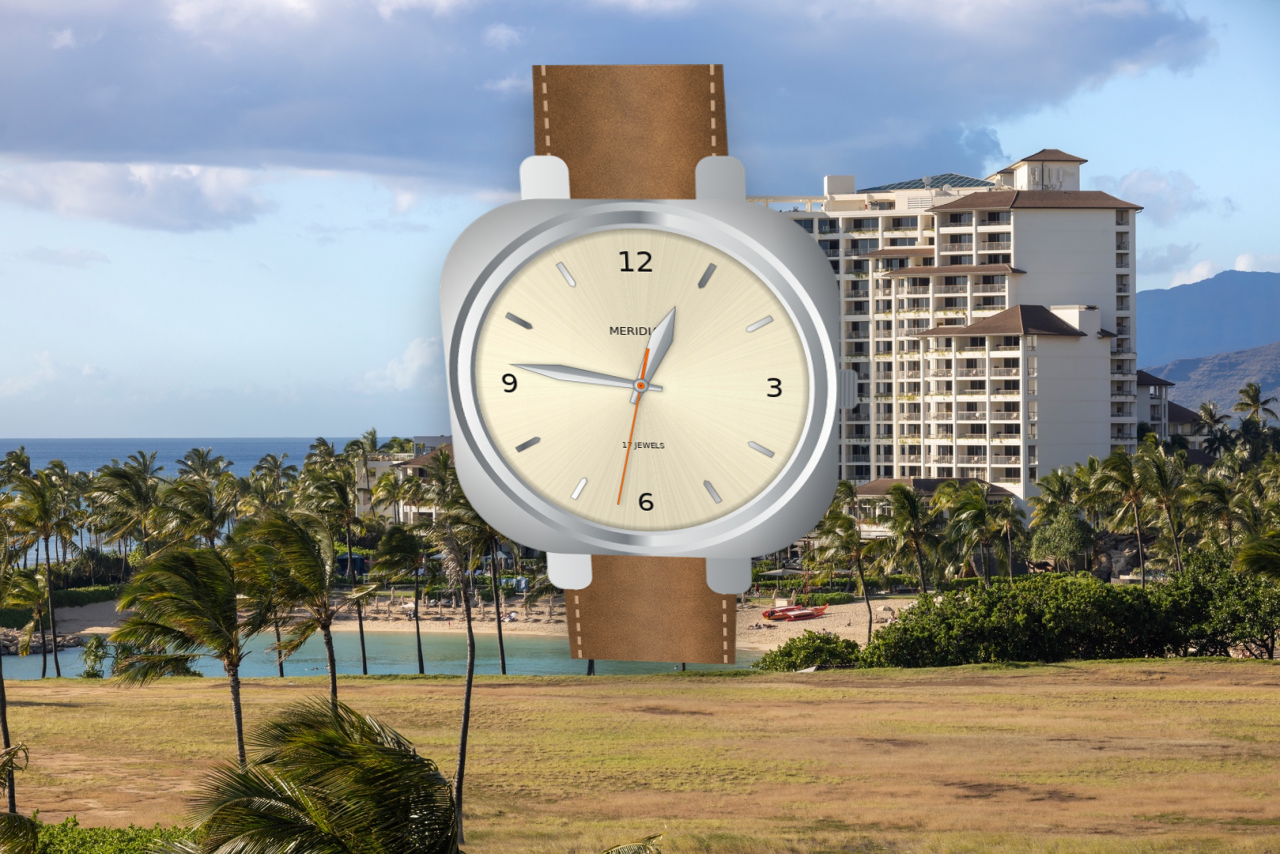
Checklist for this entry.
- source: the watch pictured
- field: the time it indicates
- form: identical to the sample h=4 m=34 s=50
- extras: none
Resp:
h=12 m=46 s=32
